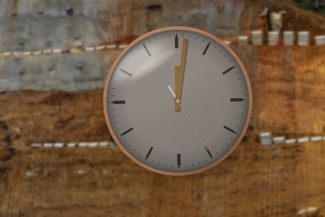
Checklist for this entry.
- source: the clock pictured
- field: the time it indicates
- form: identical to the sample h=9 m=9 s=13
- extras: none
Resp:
h=12 m=1 s=25
